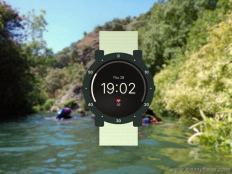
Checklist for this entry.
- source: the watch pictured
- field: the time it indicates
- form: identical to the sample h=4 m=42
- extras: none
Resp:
h=19 m=2
